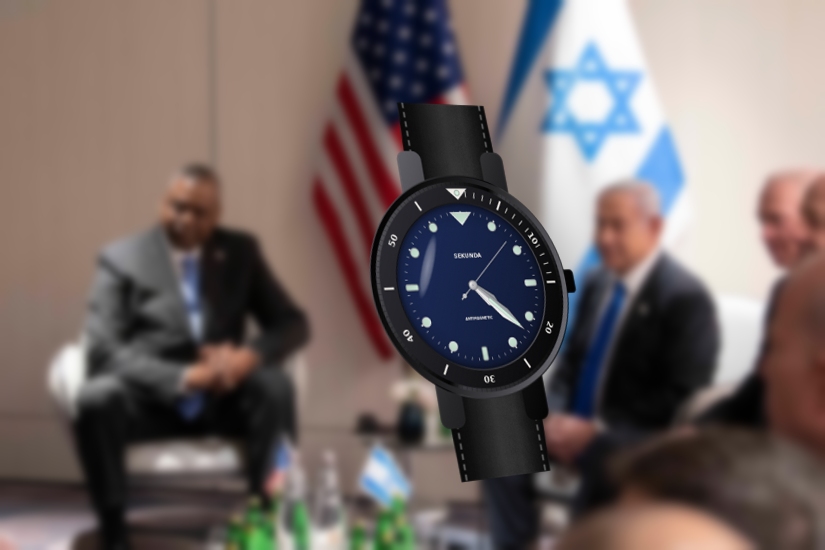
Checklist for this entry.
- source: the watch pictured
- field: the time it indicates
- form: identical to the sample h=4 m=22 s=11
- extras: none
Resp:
h=4 m=22 s=8
